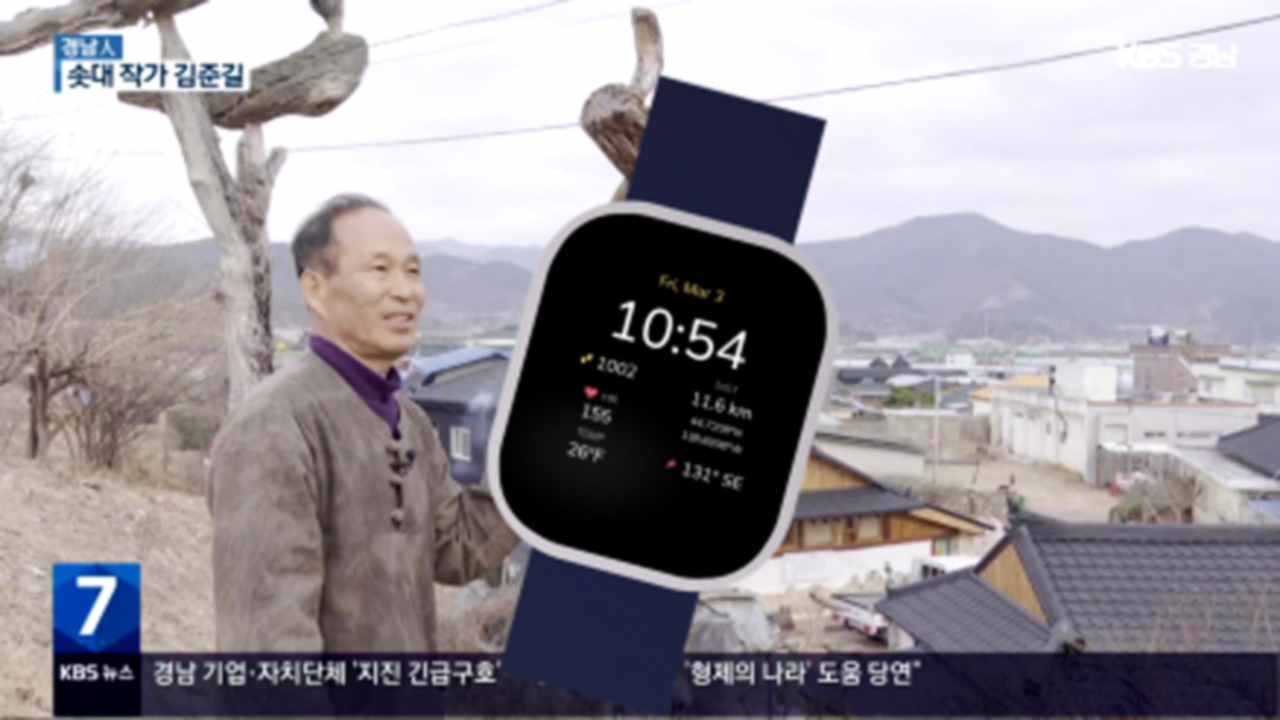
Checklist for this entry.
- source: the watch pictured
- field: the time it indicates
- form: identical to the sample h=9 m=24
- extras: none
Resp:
h=10 m=54
